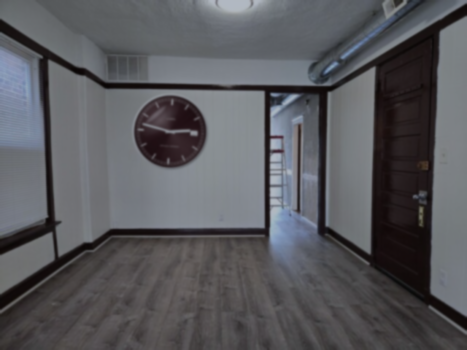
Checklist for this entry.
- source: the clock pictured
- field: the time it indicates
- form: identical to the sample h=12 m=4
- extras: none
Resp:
h=2 m=47
